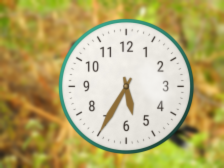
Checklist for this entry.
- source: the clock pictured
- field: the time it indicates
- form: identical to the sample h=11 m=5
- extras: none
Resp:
h=5 m=35
